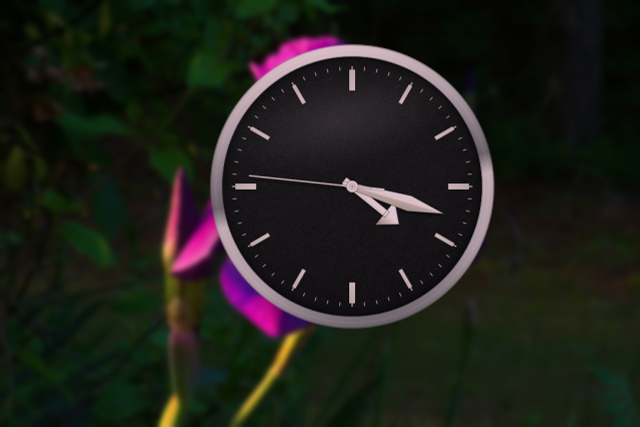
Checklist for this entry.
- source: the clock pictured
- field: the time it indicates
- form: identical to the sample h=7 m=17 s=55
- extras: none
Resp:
h=4 m=17 s=46
